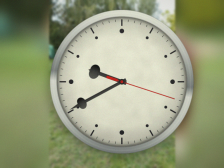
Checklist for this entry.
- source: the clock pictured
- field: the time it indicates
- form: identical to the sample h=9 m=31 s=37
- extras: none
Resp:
h=9 m=40 s=18
